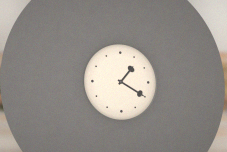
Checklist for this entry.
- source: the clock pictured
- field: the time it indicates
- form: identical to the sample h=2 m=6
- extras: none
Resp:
h=1 m=20
